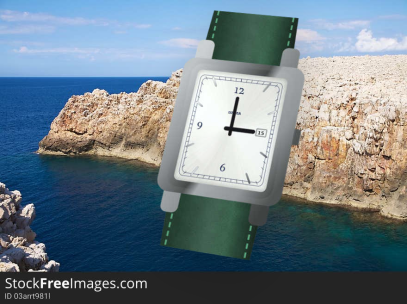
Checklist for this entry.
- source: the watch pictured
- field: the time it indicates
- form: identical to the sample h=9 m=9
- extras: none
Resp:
h=3 m=0
